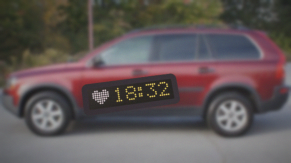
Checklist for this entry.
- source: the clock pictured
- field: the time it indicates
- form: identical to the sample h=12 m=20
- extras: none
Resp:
h=18 m=32
